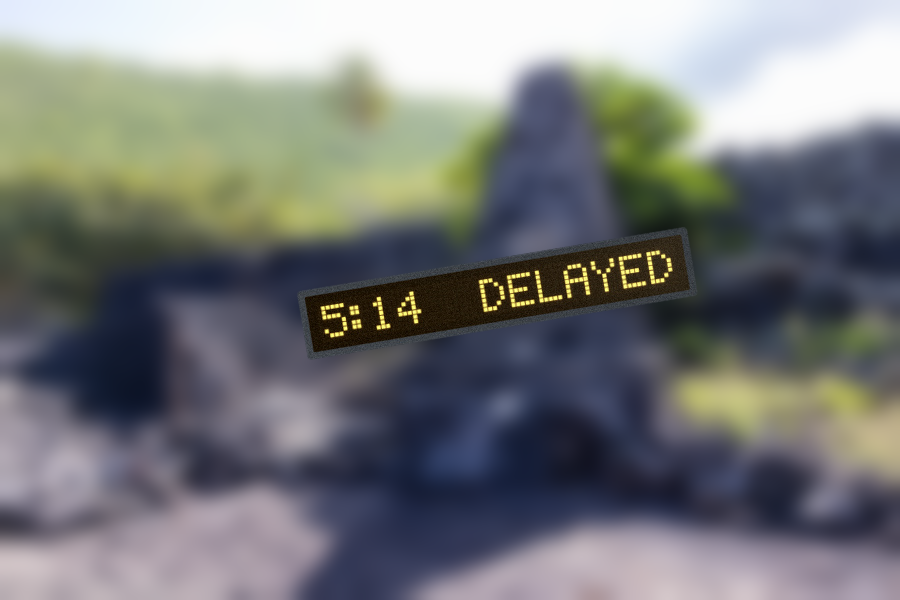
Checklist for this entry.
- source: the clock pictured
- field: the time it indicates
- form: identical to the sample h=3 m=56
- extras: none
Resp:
h=5 m=14
